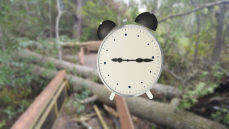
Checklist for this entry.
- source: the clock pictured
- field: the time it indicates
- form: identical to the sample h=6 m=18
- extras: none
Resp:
h=9 m=16
